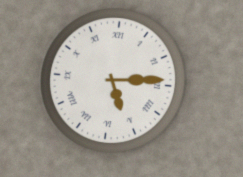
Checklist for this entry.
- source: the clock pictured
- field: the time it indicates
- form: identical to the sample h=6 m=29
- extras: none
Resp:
h=5 m=14
